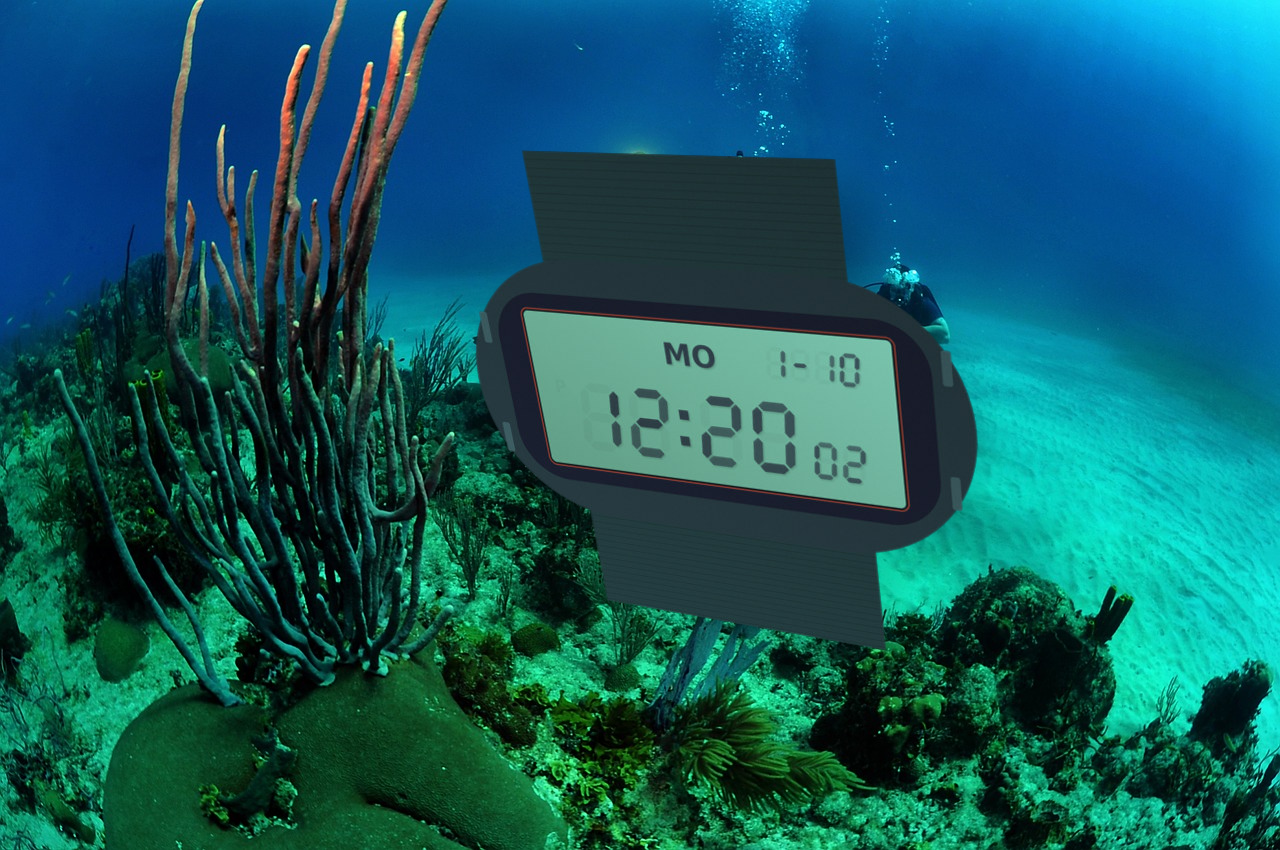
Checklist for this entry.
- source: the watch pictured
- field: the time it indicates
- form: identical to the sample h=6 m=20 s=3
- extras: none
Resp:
h=12 m=20 s=2
